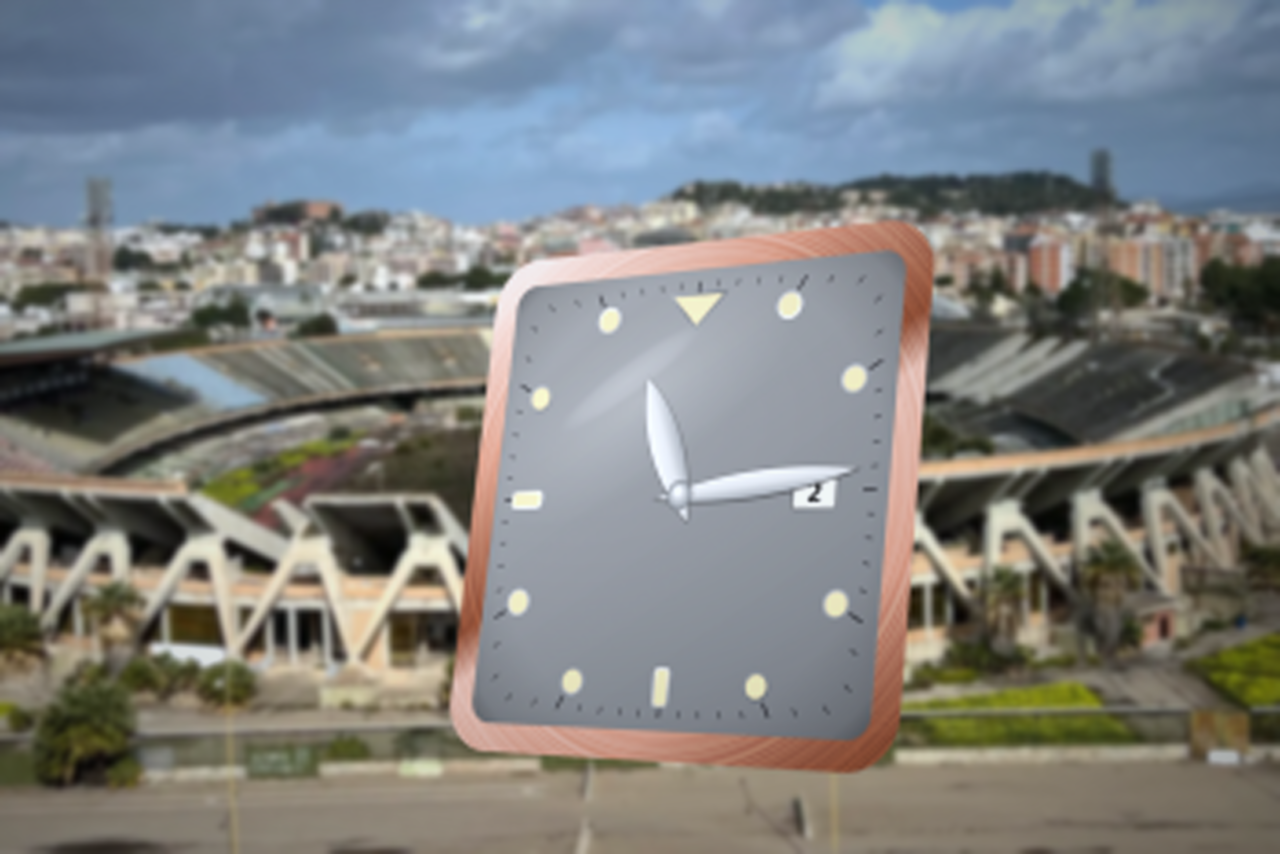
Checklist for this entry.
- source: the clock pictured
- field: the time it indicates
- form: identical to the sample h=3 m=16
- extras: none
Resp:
h=11 m=14
